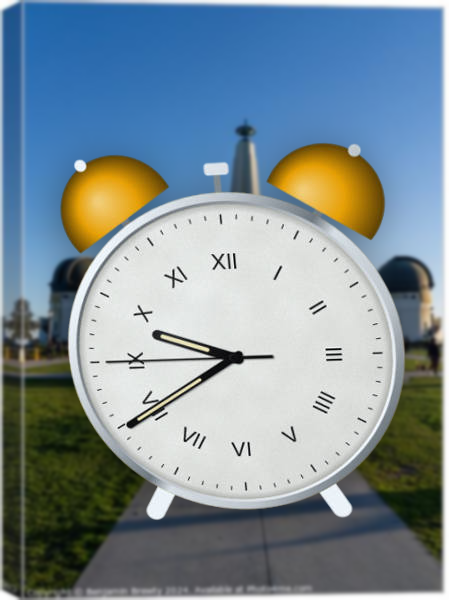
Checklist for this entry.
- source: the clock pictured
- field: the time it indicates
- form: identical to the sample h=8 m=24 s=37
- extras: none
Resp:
h=9 m=39 s=45
